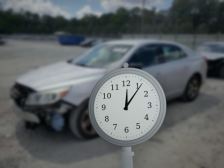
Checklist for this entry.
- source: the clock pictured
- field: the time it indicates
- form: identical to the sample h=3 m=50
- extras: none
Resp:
h=12 m=6
